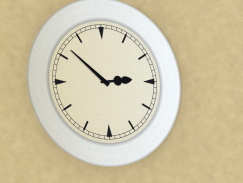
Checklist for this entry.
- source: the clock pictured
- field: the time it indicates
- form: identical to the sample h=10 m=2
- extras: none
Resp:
h=2 m=52
